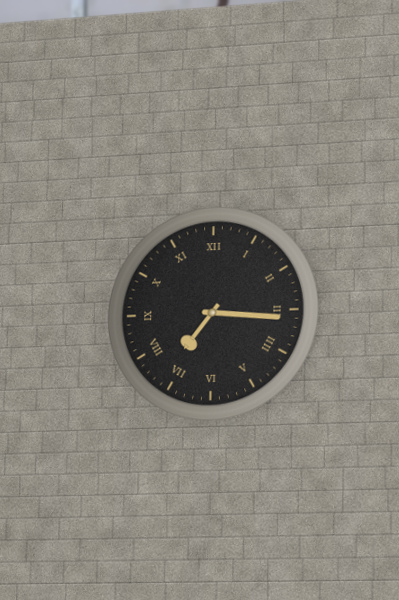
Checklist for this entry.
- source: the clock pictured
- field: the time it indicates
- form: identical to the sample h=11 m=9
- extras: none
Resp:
h=7 m=16
